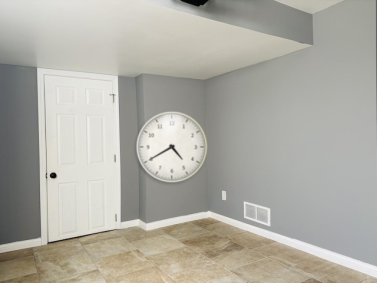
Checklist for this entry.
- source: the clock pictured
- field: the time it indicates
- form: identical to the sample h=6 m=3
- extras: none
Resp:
h=4 m=40
